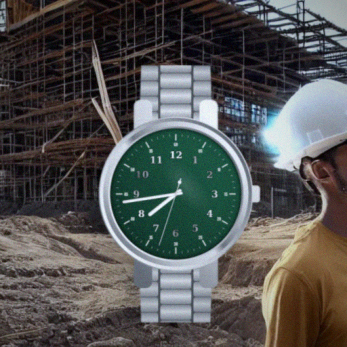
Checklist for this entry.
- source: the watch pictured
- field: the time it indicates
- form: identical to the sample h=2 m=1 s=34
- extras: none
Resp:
h=7 m=43 s=33
